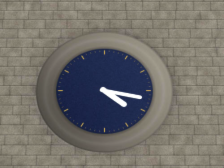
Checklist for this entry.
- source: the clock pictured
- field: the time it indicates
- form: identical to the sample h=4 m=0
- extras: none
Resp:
h=4 m=17
